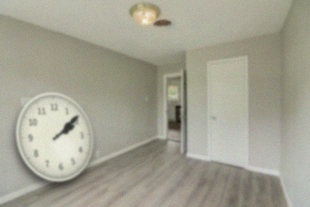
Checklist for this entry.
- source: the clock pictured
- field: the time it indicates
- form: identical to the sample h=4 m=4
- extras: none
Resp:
h=2 m=9
